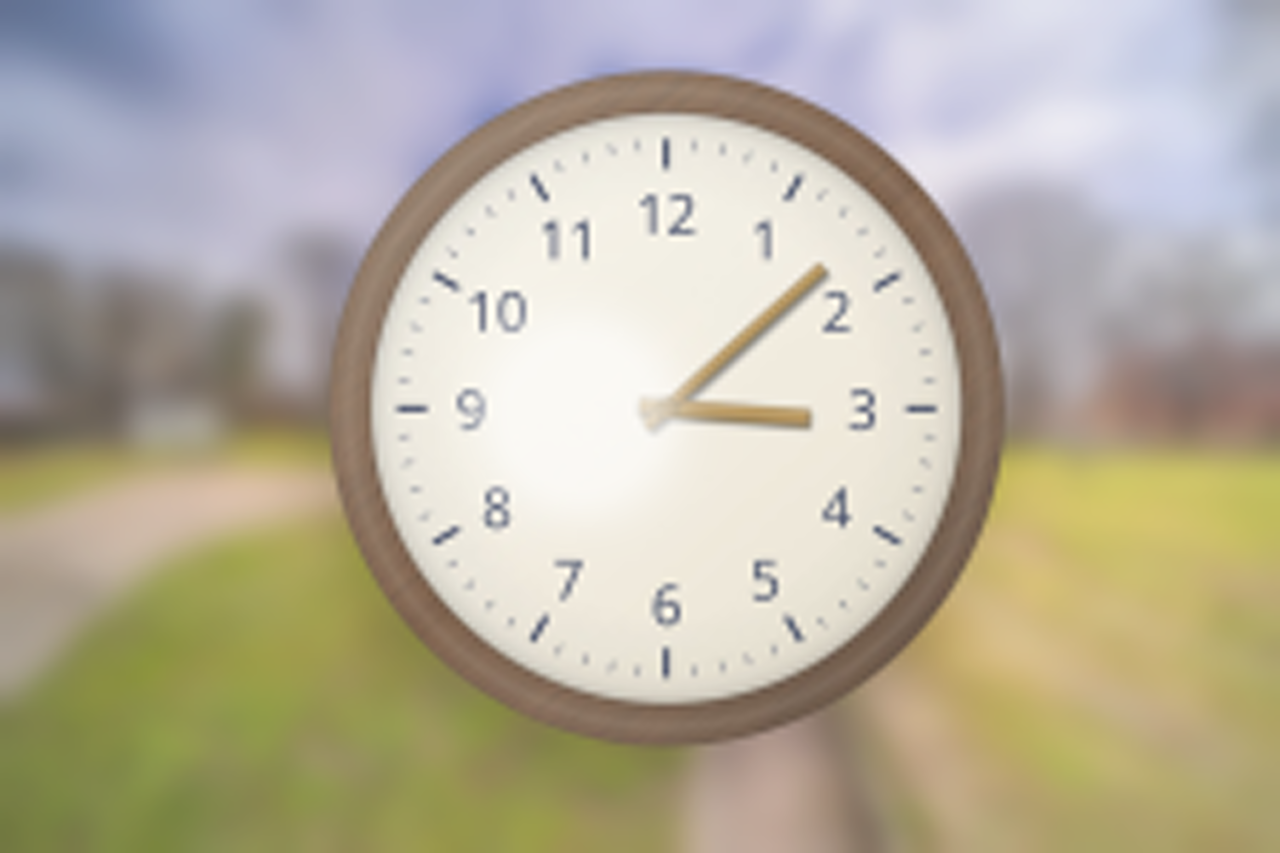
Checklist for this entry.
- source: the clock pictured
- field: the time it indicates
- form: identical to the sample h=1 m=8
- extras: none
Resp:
h=3 m=8
